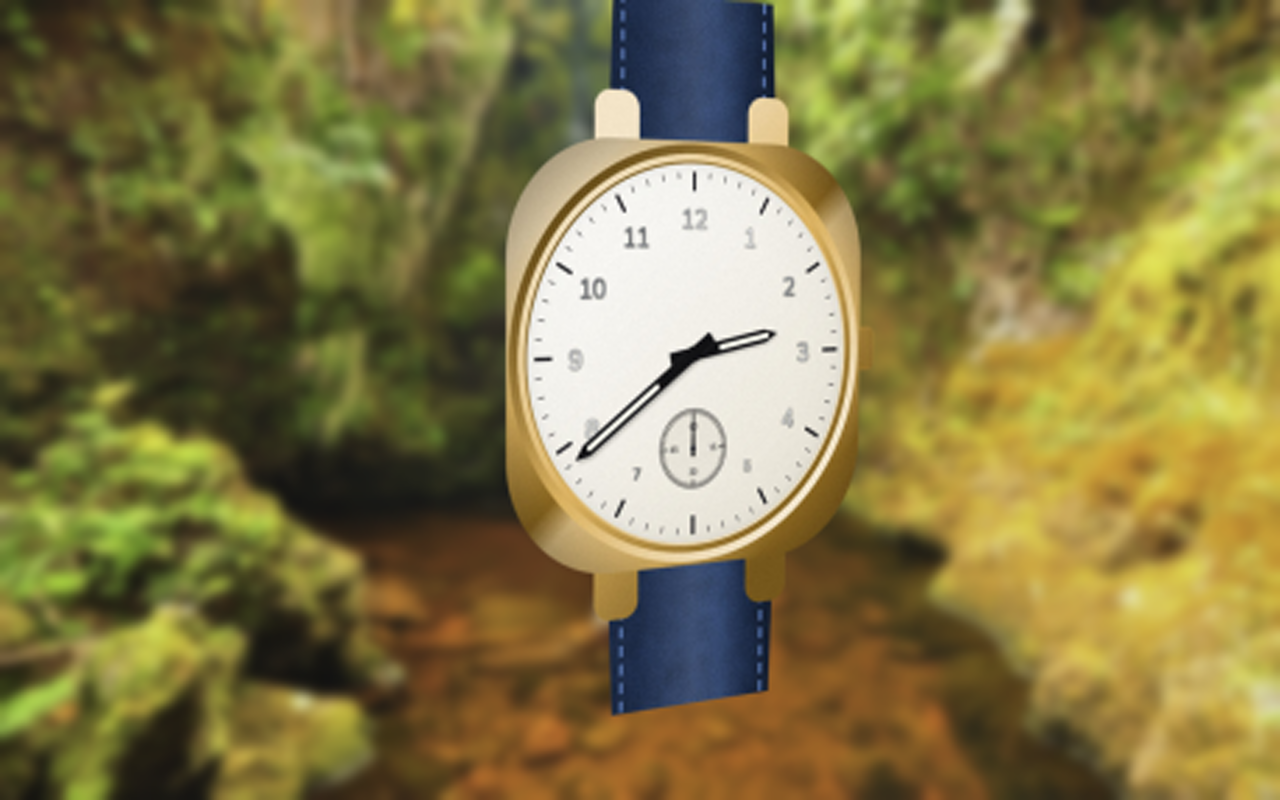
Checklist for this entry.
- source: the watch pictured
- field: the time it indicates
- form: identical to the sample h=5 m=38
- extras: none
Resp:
h=2 m=39
